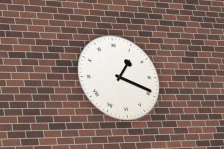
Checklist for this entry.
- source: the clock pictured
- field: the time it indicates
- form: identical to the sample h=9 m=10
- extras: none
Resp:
h=1 m=19
